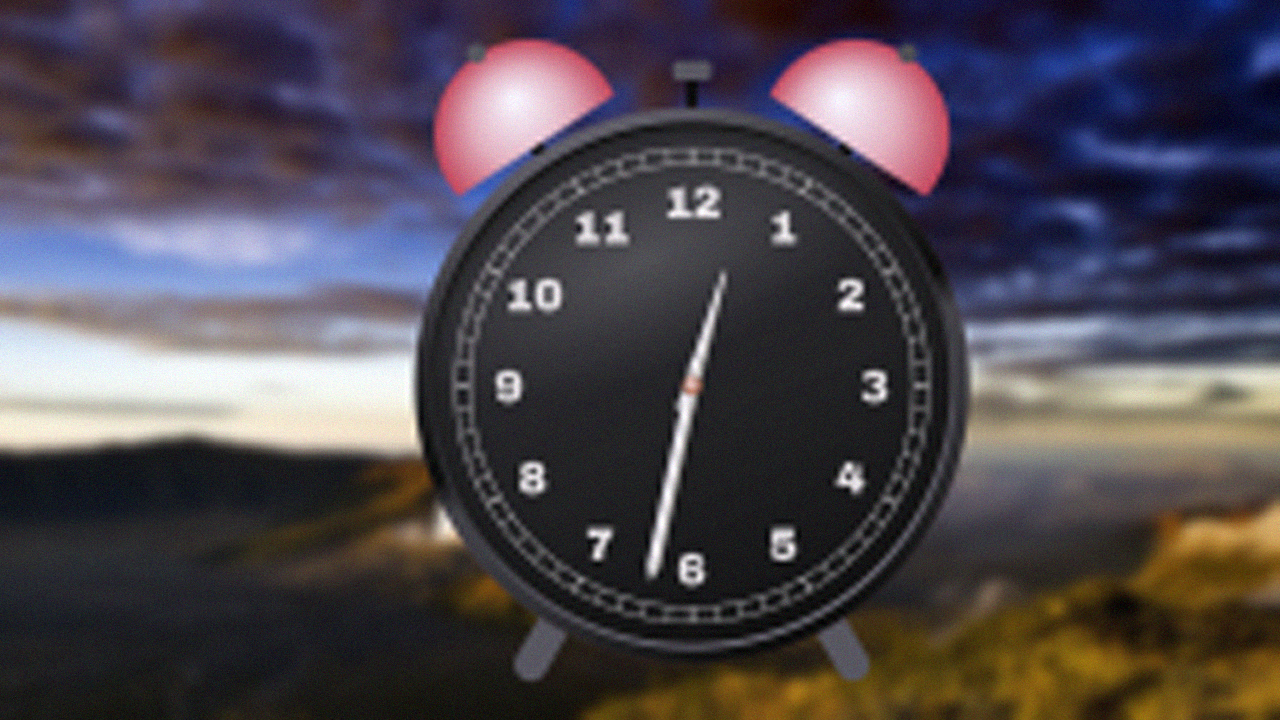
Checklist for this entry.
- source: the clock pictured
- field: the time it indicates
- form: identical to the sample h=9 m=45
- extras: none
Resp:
h=12 m=32
